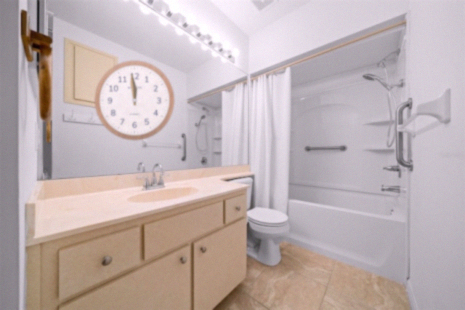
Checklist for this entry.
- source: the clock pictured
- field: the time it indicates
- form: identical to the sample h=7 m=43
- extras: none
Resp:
h=11 m=59
